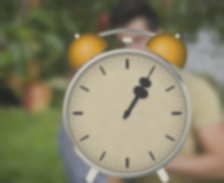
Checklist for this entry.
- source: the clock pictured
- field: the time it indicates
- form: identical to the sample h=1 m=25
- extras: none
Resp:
h=1 m=5
